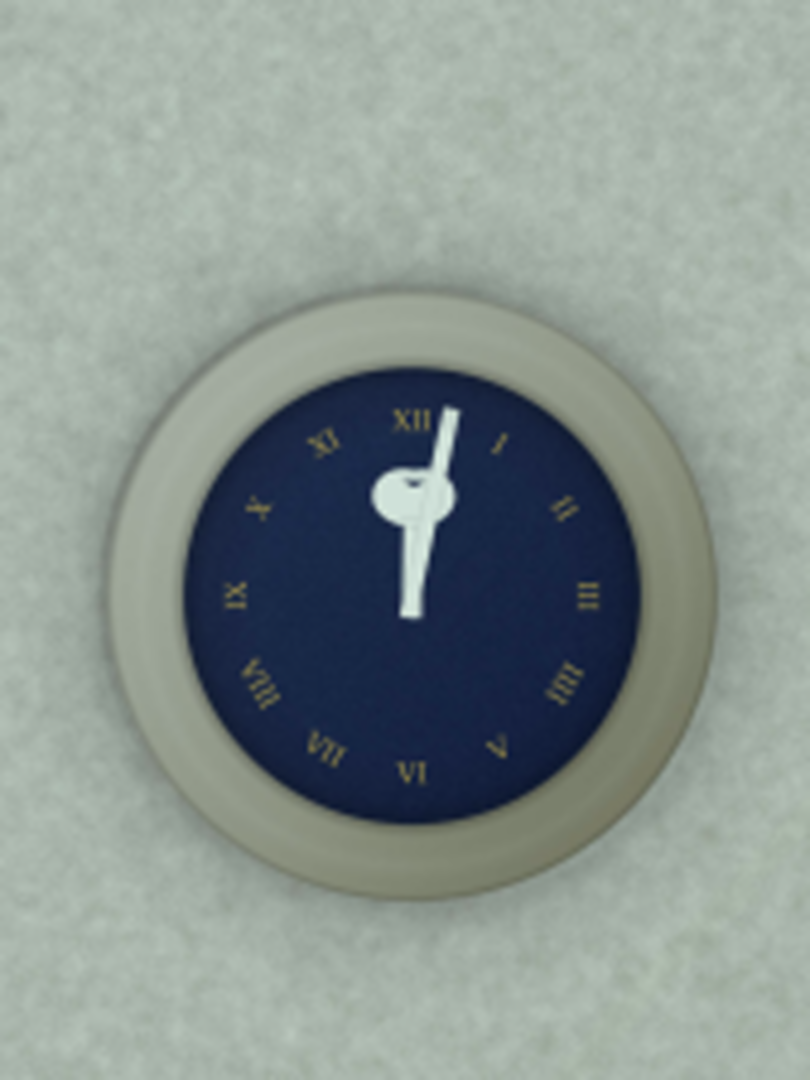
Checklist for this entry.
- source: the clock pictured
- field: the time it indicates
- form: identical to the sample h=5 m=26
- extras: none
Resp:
h=12 m=2
